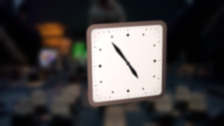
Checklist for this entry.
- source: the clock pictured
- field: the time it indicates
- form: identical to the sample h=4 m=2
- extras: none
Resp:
h=4 m=54
